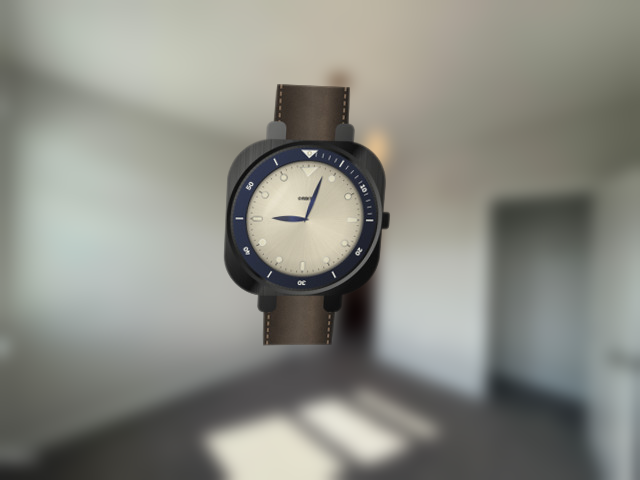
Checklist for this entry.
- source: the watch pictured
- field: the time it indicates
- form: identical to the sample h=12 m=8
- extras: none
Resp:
h=9 m=3
